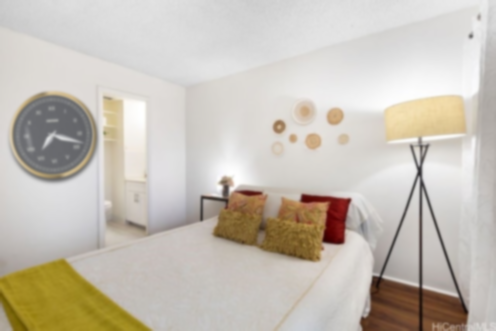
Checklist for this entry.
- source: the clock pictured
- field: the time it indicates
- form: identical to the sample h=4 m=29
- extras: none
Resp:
h=7 m=18
